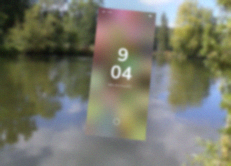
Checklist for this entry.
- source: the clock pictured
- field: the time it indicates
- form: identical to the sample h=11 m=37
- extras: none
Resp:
h=9 m=4
